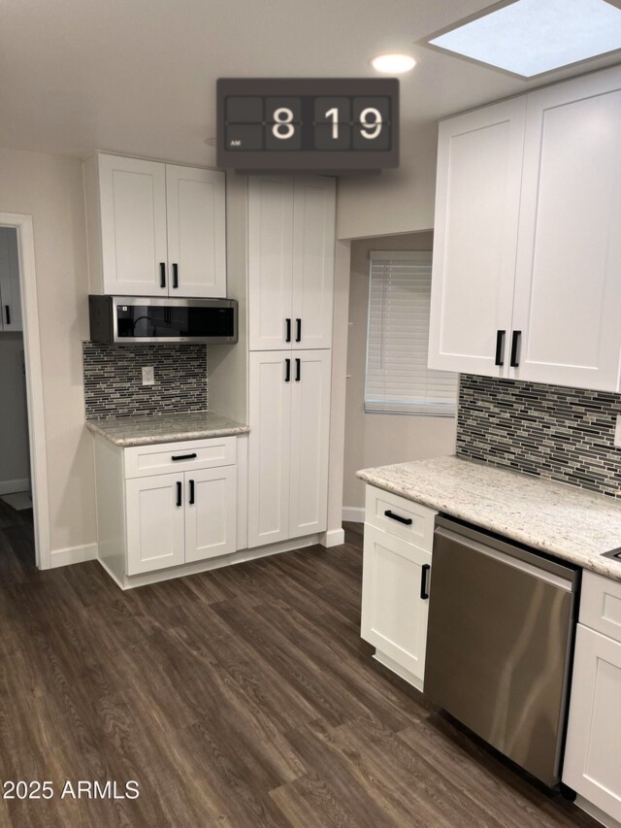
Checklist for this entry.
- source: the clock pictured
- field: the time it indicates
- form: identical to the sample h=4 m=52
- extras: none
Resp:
h=8 m=19
